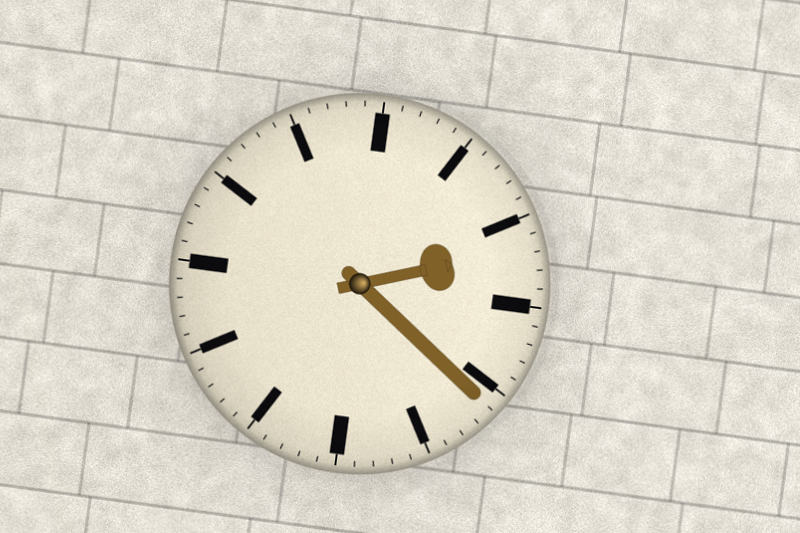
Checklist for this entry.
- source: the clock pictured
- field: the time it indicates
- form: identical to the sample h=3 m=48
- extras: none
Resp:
h=2 m=21
